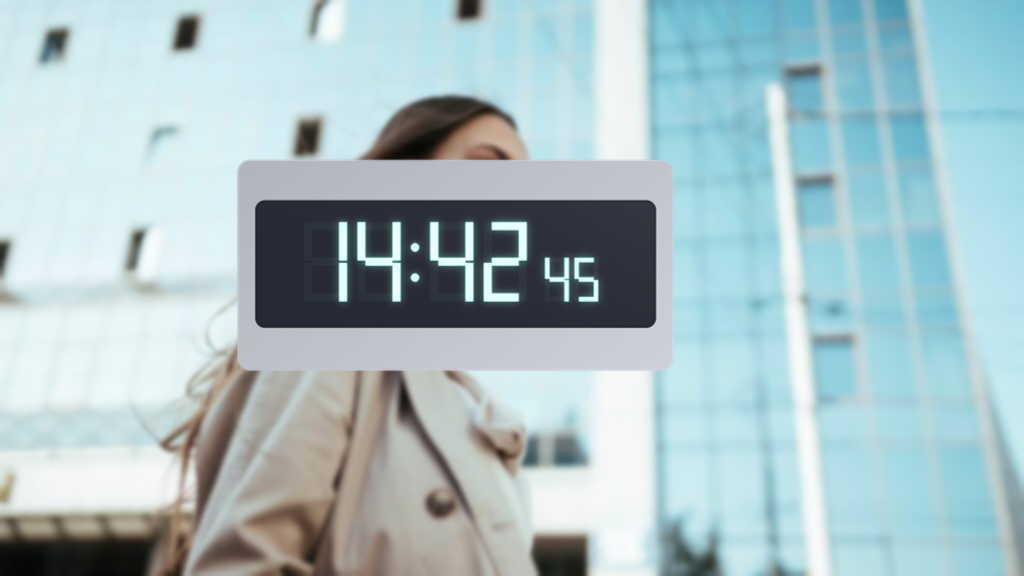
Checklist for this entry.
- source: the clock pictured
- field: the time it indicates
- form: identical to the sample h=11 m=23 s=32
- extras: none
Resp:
h=14 m=42 s=45
